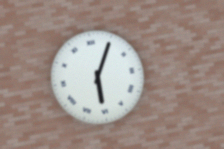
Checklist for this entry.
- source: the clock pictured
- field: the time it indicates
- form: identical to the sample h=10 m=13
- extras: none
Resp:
h=6 m=5
